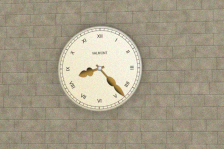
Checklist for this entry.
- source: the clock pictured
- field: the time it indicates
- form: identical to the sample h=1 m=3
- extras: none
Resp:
h=8 m=23
